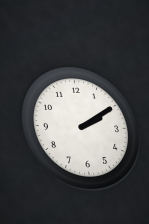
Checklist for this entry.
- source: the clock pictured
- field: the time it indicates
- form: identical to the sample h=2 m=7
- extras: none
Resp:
h=2 m=10
